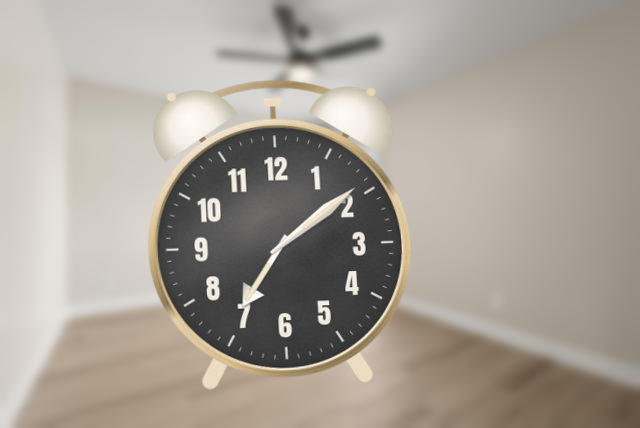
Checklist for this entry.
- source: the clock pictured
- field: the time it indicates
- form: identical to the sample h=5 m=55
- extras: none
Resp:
h=7 m=9
